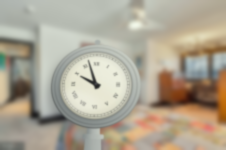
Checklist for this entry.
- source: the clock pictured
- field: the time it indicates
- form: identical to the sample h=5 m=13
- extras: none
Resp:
h=9 m=57
